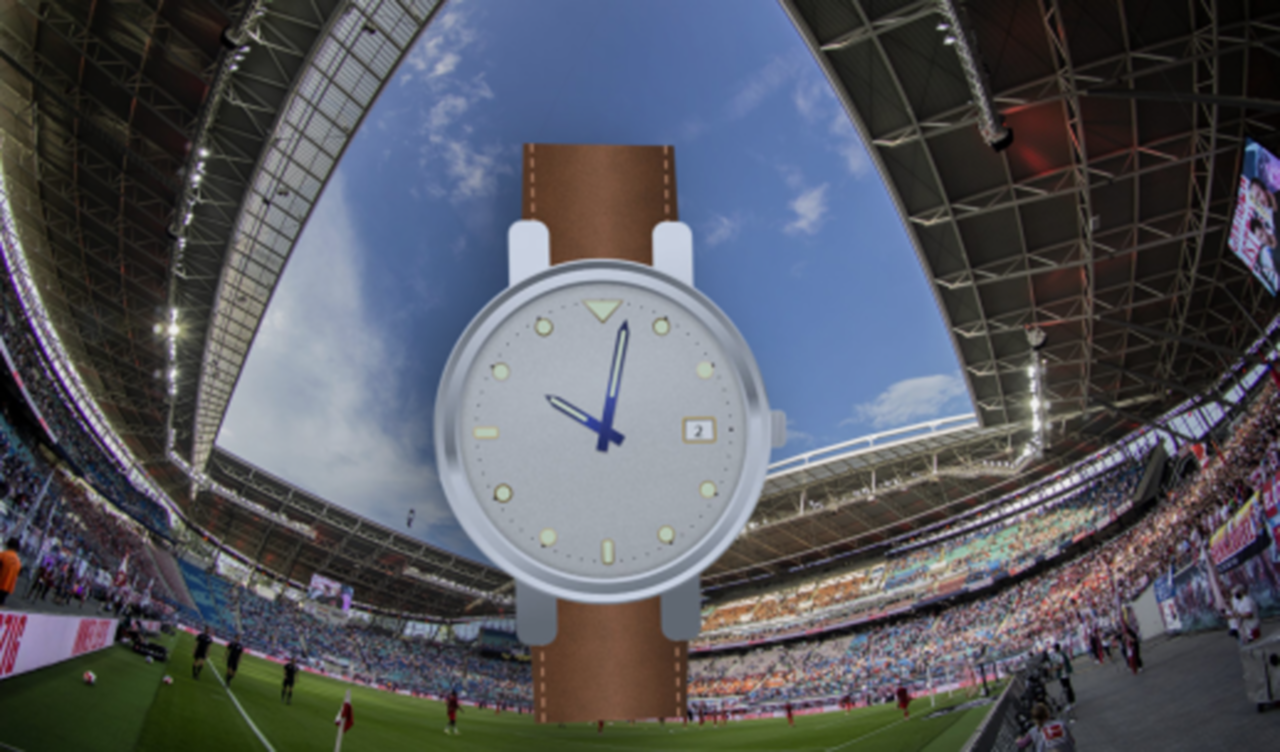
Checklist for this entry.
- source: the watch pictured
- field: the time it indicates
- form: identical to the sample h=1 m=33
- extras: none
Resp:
h=10 m=2
